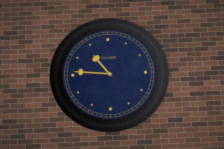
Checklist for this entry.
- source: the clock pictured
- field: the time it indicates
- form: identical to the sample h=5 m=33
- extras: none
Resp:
h=10 m=46
